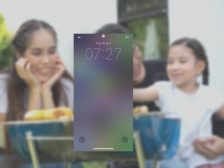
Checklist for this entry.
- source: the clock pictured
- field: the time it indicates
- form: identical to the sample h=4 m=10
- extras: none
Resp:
h=7 m=27
